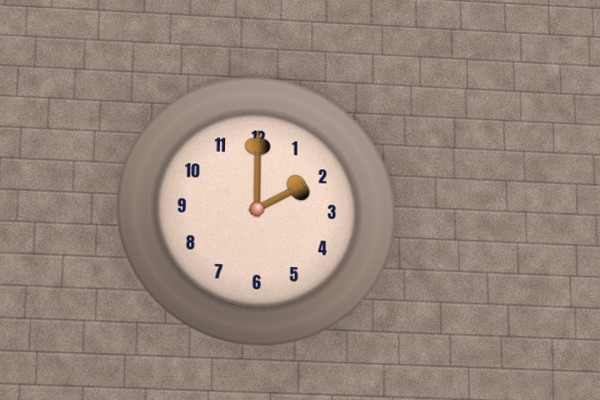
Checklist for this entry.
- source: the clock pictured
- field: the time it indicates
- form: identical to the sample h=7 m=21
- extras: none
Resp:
h=2 m=0
